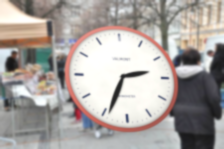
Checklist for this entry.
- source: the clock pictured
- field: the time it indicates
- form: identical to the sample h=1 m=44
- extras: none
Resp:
h=2 m=34
